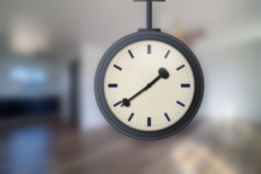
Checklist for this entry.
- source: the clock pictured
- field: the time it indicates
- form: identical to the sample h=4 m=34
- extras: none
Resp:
h=1 m=39
